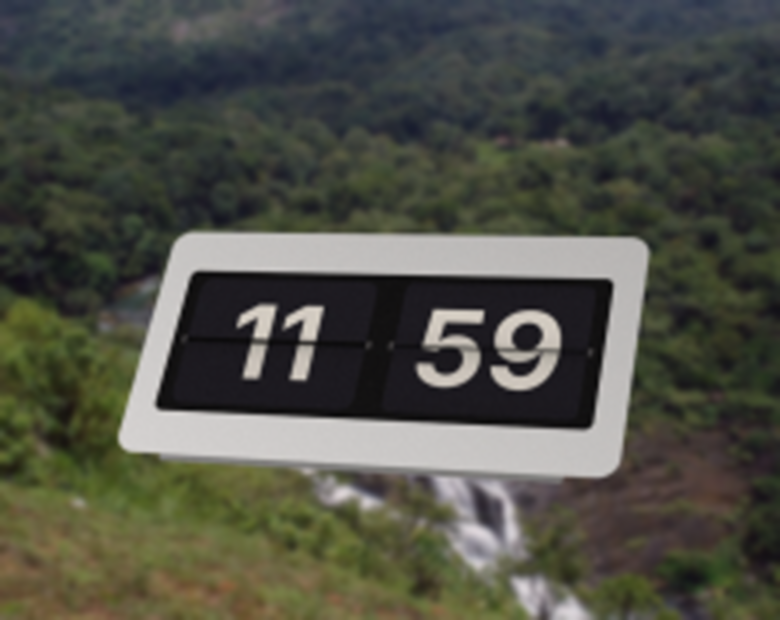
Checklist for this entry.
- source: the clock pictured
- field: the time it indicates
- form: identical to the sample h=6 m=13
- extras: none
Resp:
h=11 m=59
